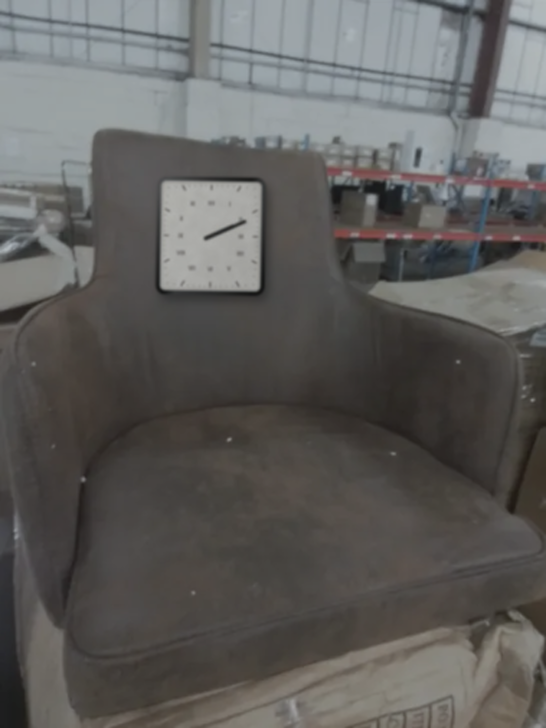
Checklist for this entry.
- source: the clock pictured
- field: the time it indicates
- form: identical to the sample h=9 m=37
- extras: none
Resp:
h=2 m=11
